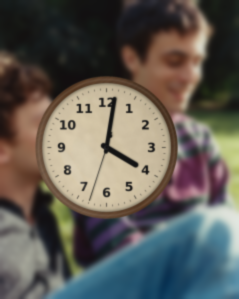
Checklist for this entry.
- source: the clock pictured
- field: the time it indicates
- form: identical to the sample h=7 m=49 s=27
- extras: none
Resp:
h=4 m=1 s=33
